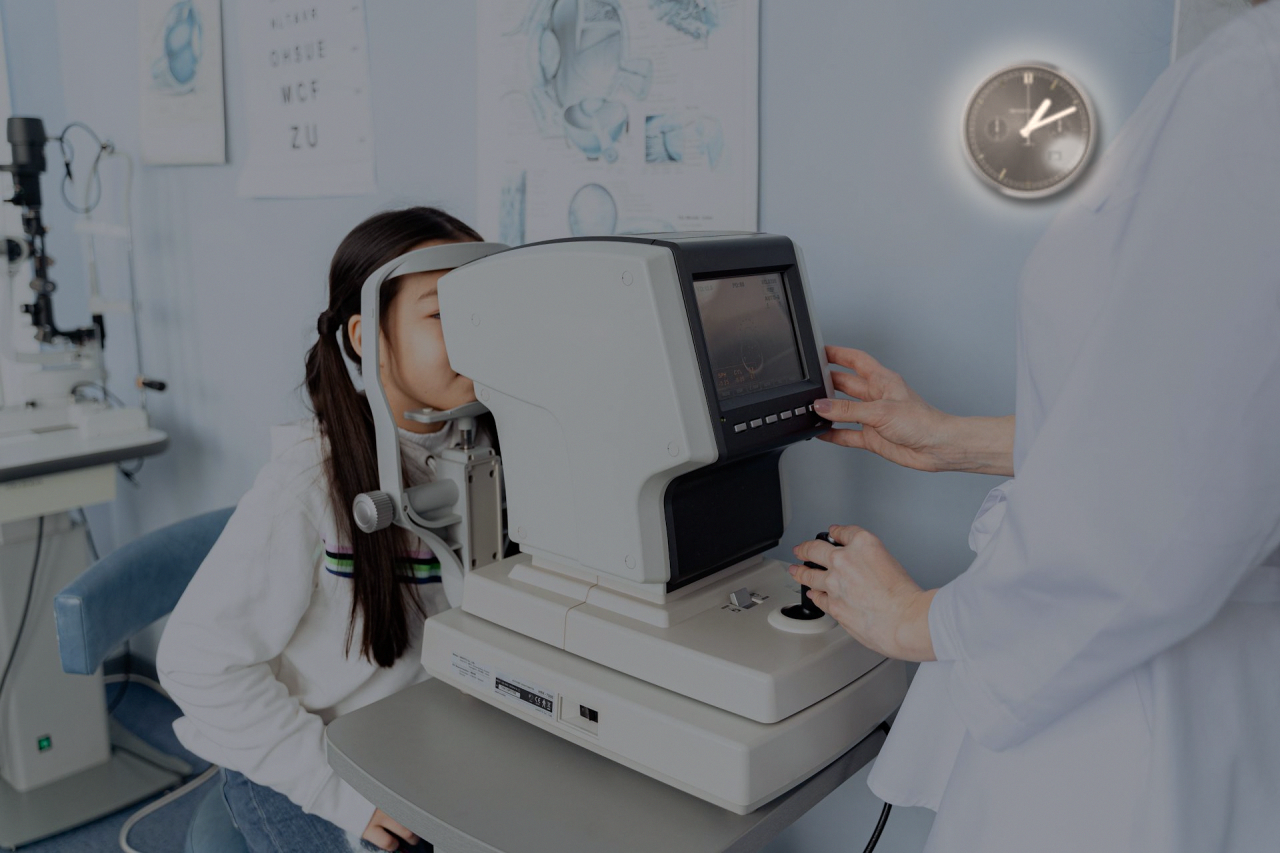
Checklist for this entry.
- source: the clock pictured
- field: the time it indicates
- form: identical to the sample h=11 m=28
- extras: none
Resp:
h=1 m=11
